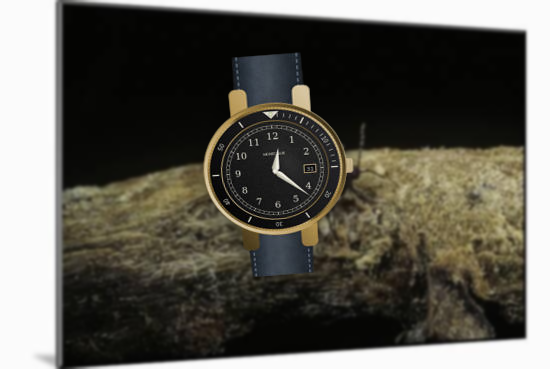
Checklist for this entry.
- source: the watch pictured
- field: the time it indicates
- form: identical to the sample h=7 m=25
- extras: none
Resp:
h=12 m=22
